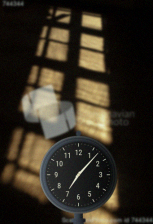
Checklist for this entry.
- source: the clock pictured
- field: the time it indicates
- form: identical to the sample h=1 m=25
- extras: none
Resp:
h=7 m=7
